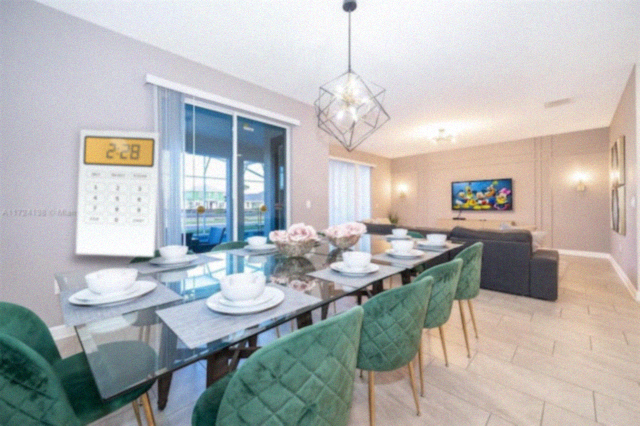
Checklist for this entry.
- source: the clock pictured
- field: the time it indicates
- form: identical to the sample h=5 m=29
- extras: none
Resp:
h=2 m=28
